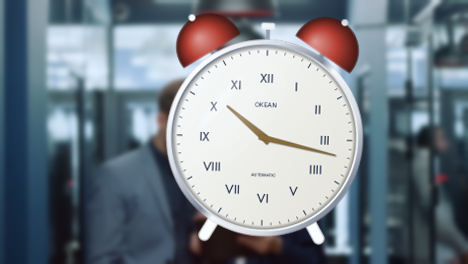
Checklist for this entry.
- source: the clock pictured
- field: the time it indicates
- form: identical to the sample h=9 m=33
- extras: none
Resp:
h=10 m=17
